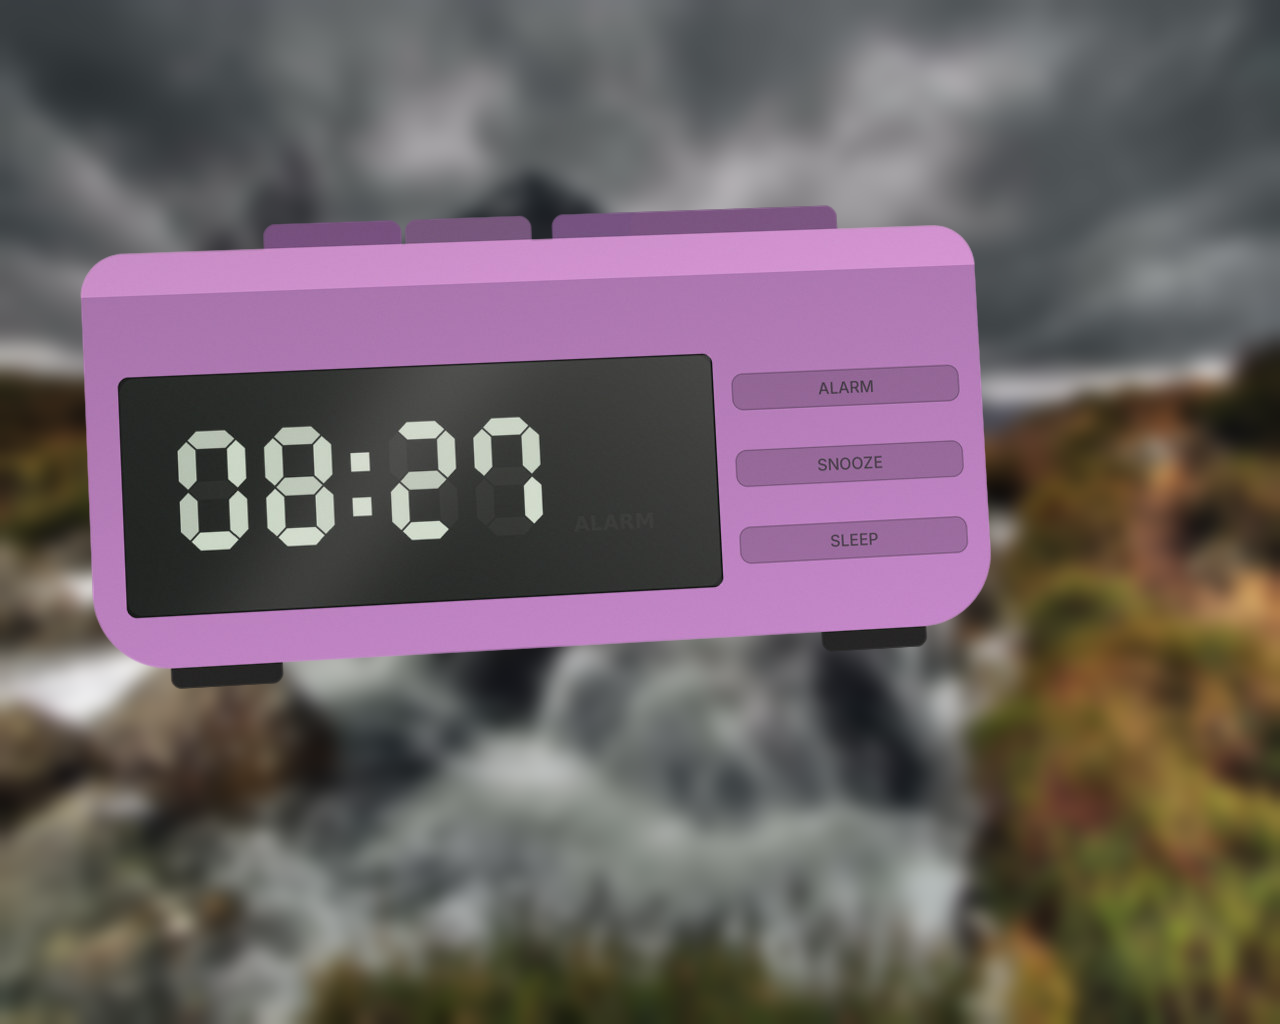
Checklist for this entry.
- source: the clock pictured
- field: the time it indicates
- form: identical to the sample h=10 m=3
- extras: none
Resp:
h=8 m=27
